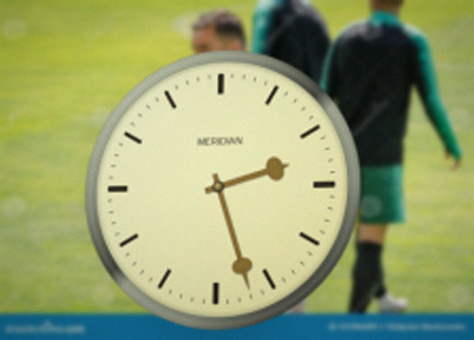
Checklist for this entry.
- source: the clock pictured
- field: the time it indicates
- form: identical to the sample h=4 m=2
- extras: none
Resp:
h=2 m=27
